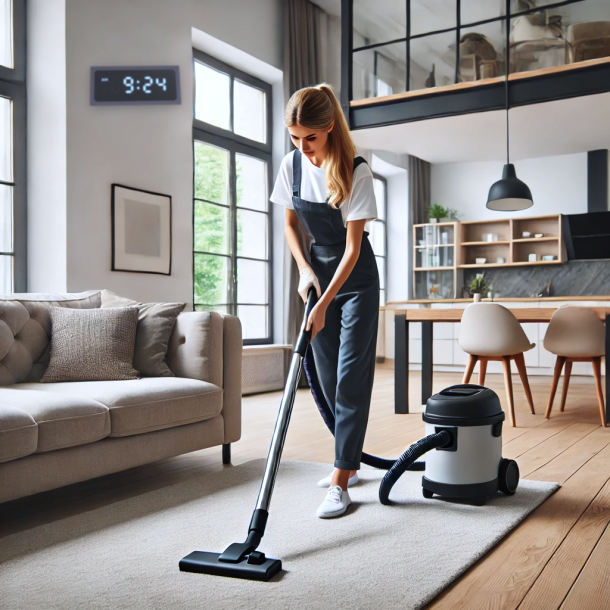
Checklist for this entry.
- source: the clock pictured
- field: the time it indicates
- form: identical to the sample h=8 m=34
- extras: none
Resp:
h=9 m=24
